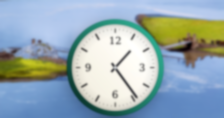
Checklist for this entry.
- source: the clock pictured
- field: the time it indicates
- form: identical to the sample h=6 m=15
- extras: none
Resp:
h=1 m=24
